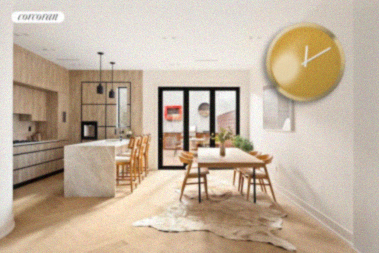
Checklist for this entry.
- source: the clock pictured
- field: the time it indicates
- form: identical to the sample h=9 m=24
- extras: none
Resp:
h=12 m=10
